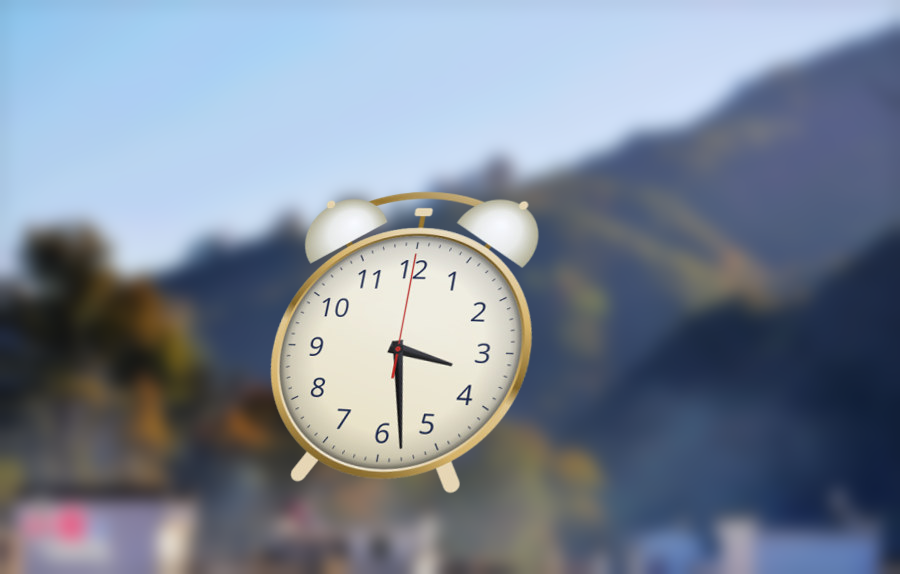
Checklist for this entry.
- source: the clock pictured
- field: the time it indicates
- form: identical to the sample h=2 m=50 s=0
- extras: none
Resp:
h=3 m=28 s=0
